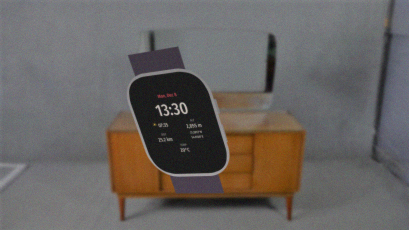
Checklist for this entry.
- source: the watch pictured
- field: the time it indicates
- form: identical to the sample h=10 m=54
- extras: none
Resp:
h=13 m=30
